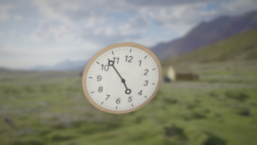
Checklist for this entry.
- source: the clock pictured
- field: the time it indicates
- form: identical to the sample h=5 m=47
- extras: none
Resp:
h=4 m=53
